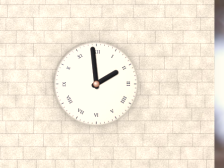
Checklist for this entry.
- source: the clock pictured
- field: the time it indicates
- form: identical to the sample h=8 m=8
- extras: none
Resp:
h=1 m=59
